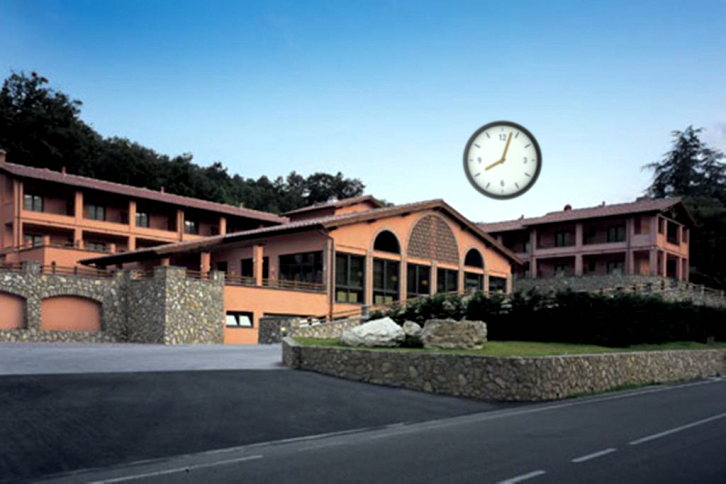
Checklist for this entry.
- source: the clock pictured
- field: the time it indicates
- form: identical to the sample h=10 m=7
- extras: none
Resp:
h=8 m=3
